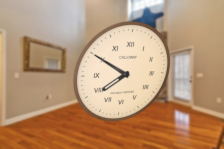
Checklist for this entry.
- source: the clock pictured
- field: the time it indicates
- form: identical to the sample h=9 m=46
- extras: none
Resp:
h=7 m=50
